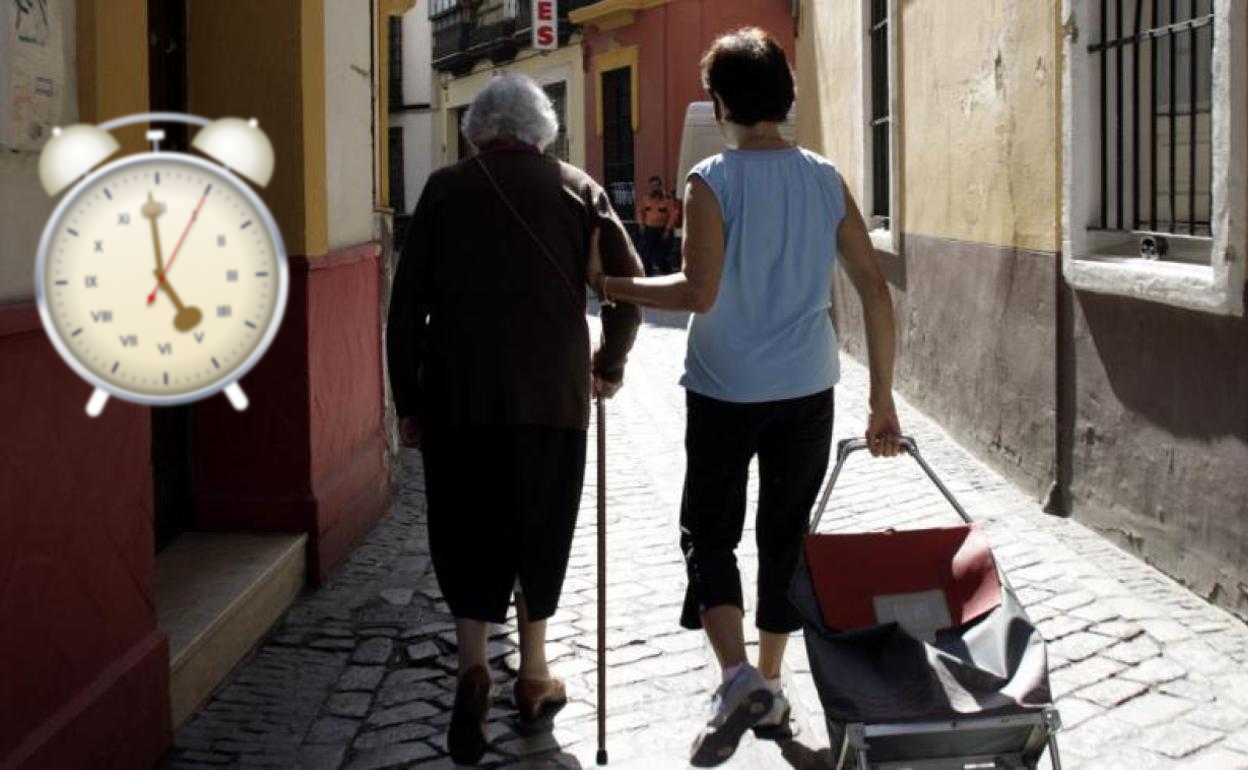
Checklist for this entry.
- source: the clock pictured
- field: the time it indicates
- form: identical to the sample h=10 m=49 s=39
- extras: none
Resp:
h=4 m=59 s=5
